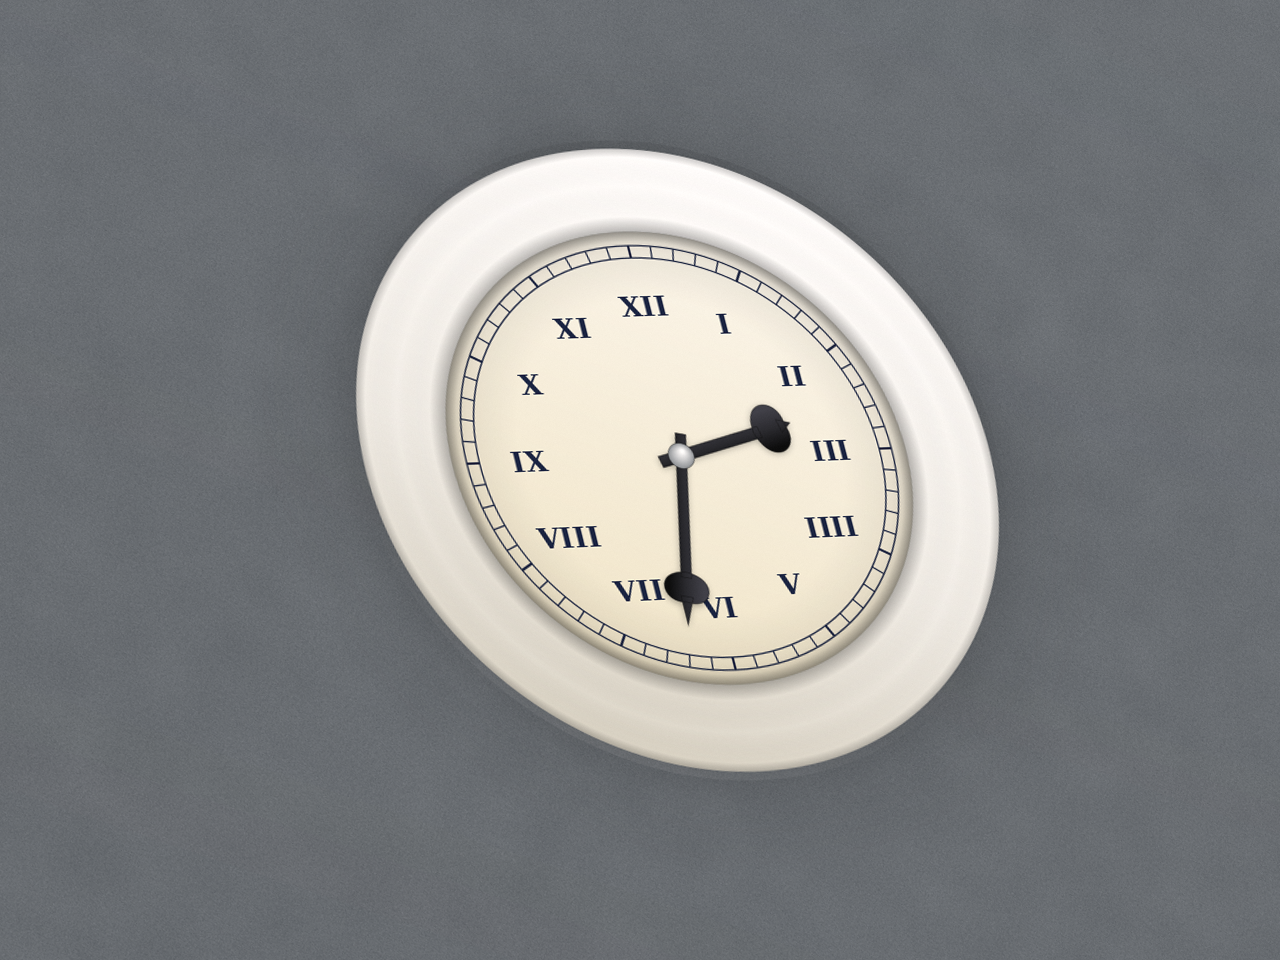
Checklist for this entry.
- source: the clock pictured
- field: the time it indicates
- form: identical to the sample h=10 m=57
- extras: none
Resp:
h=2 m=32
